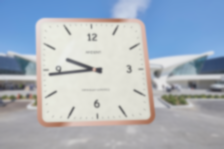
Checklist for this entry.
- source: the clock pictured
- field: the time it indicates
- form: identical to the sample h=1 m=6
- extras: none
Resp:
h=9 m=44
